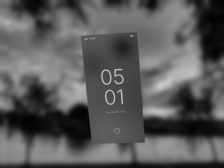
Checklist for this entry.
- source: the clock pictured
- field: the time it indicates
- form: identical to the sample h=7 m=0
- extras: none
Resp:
h=5 m=1
